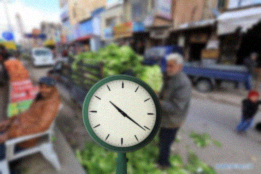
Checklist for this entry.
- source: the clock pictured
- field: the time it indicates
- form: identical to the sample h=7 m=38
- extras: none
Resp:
h=10 m=21
